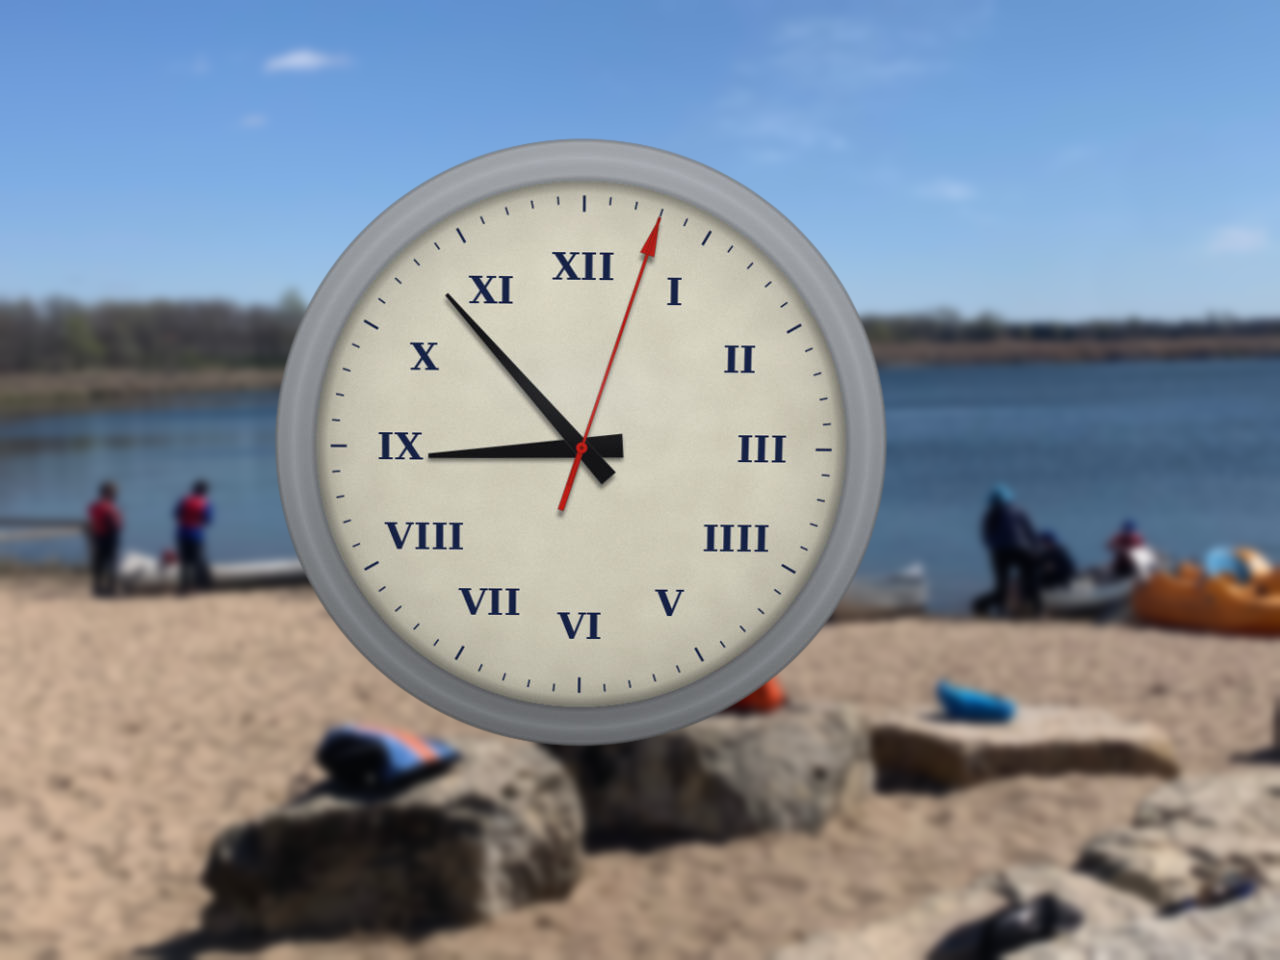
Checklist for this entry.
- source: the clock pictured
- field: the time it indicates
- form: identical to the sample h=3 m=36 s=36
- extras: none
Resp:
h=8 m=53 s=3
